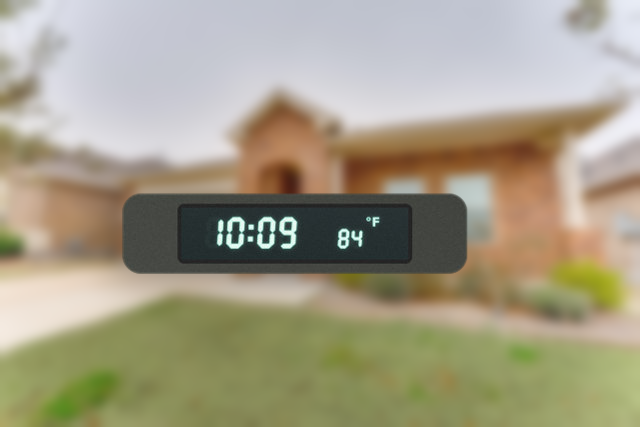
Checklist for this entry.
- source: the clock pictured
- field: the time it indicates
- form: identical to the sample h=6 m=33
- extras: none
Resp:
h=10 m=9
